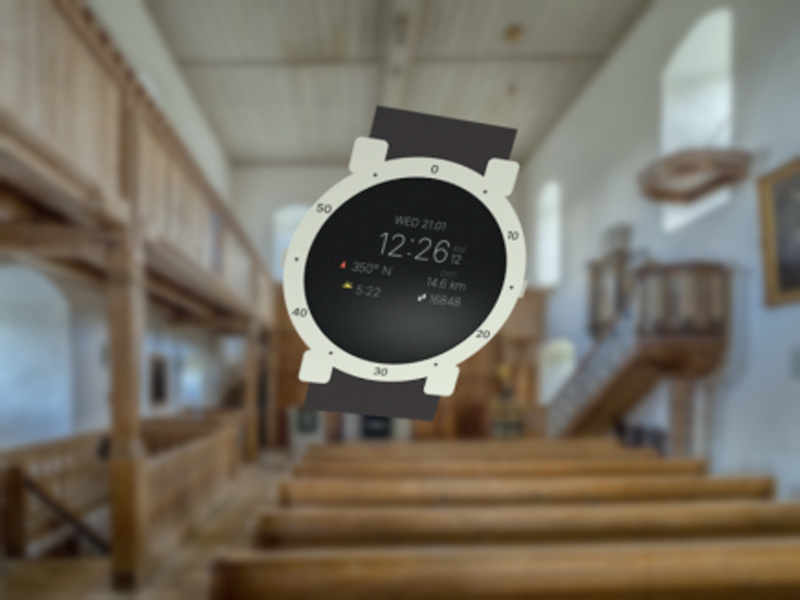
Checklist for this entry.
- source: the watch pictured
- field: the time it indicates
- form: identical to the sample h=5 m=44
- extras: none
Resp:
h=12 m=26
